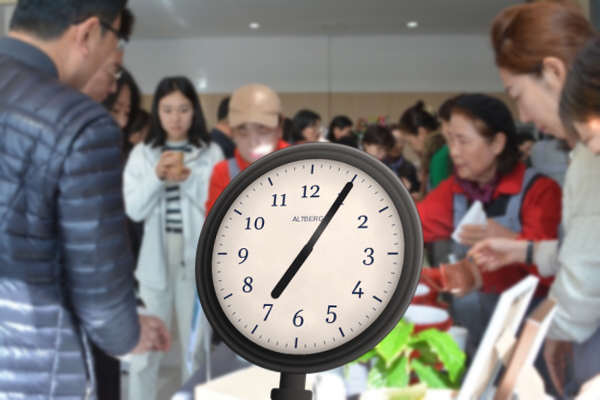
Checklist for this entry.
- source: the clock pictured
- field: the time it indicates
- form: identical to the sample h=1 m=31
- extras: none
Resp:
h=7 m=5
